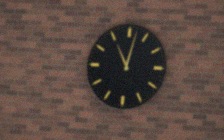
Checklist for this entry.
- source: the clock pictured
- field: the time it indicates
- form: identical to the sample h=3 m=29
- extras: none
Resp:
h=11 m=2
